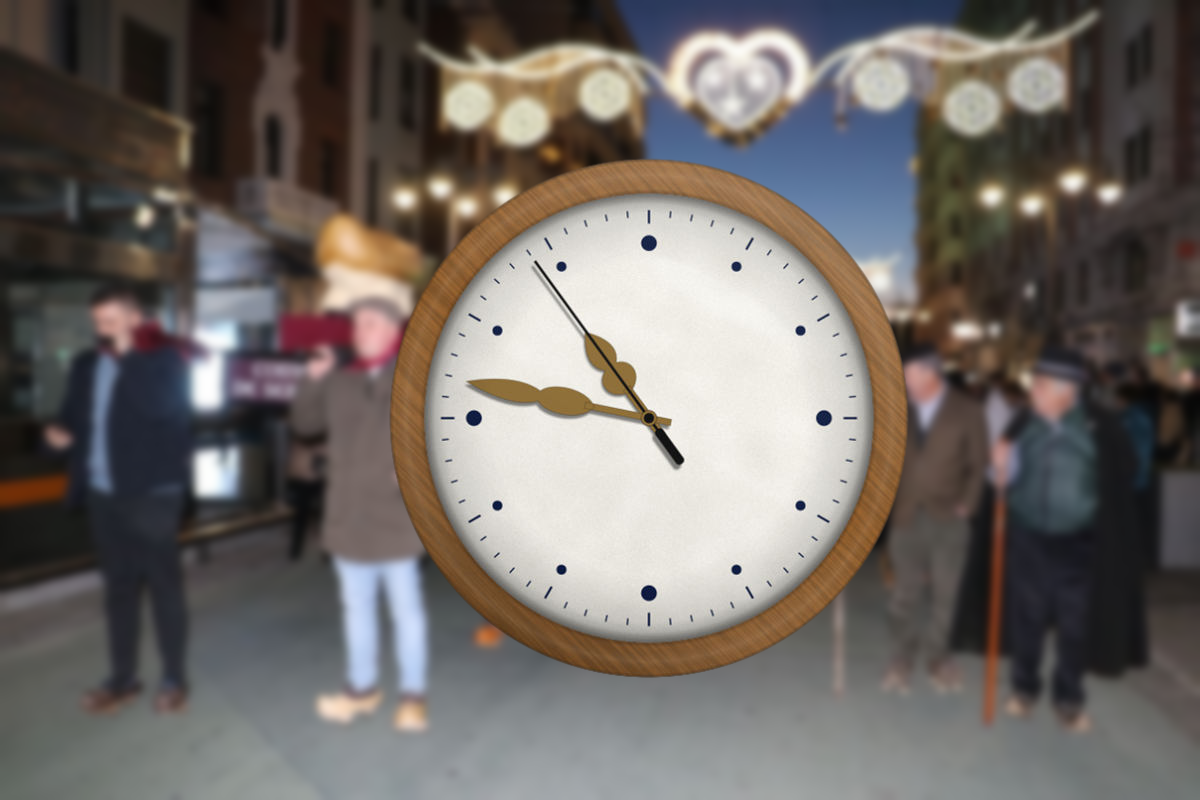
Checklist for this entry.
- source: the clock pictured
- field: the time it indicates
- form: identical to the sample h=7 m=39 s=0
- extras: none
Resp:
h=10 m=46 s=54
